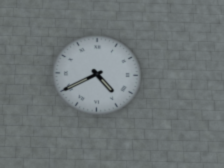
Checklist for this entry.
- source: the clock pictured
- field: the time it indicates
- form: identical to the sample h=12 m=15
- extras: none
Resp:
h=4 m=40
